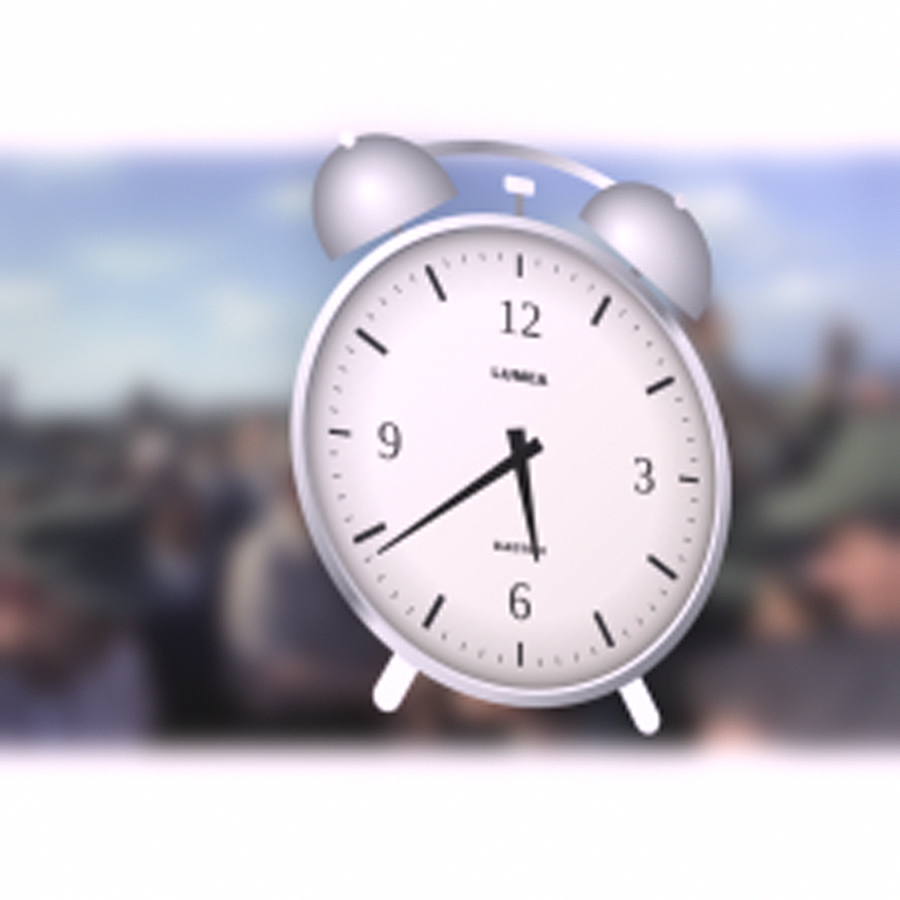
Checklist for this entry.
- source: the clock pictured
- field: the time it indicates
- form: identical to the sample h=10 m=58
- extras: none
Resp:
h=5 m=39
